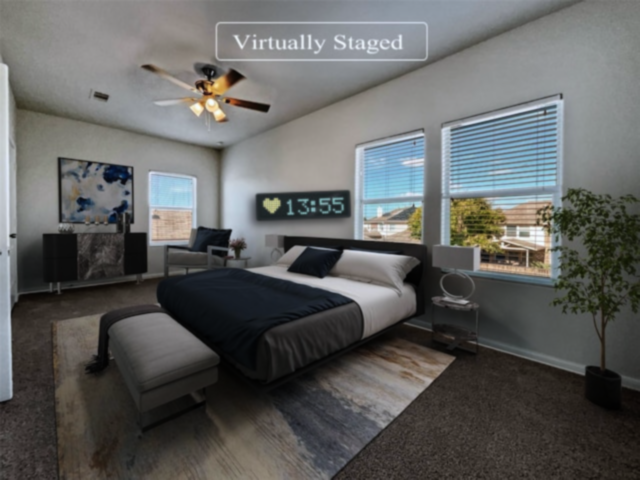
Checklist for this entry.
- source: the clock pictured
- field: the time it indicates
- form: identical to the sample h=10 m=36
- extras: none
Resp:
h=13 m=55
